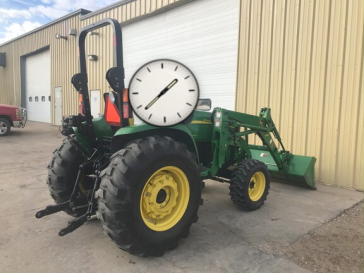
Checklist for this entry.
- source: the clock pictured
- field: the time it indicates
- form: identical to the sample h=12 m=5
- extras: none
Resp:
h=1 m=38
